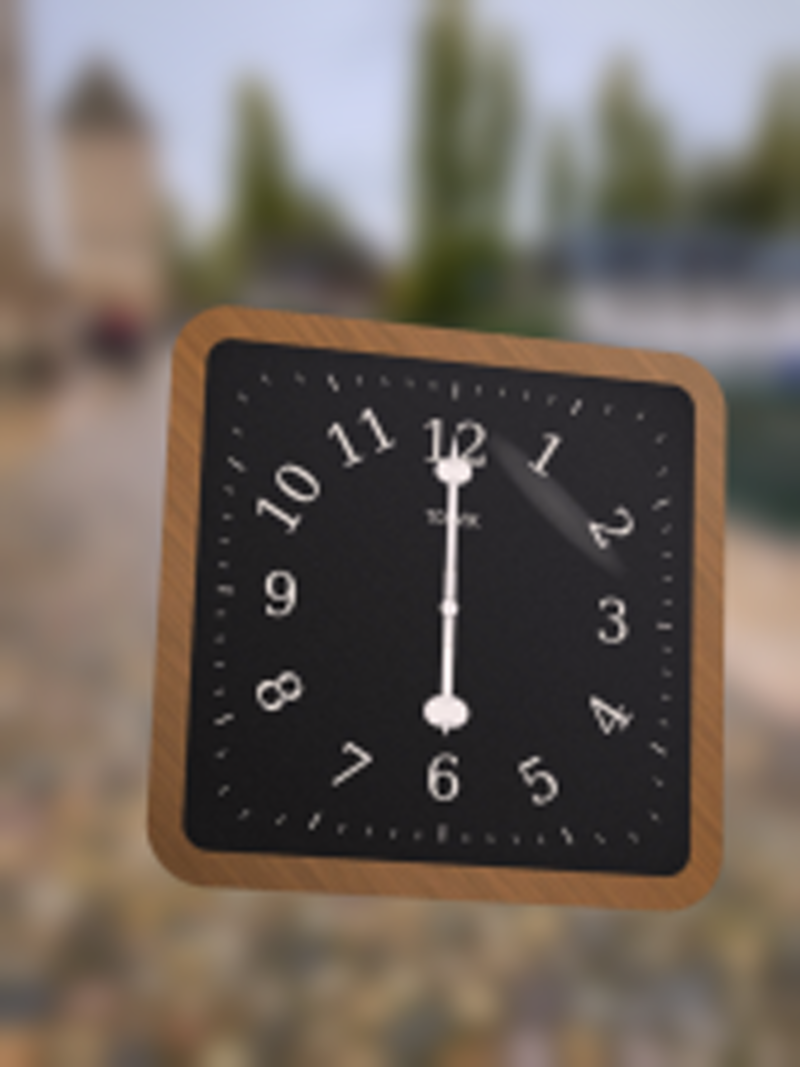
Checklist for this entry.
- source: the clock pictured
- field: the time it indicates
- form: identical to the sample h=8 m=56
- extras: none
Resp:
h=6 m=0
